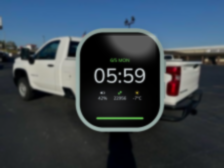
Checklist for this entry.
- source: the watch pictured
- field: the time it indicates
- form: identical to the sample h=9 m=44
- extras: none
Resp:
h=5 m=59
